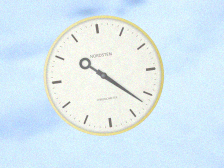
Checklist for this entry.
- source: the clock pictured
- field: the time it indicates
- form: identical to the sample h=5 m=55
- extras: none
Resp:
h=10 m=22
